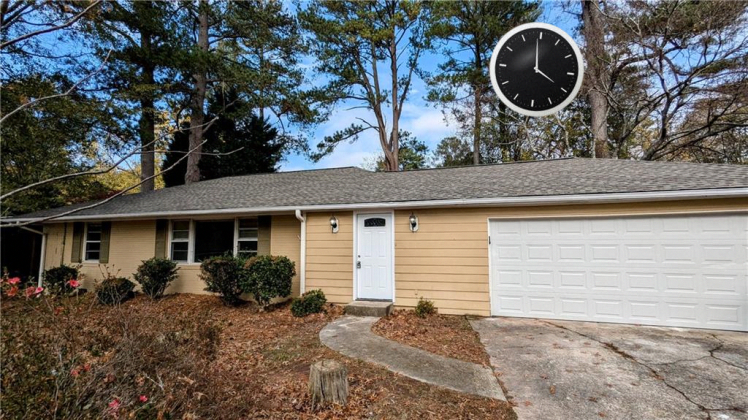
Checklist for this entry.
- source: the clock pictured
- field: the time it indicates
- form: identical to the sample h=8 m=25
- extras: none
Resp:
h=3 m=59
